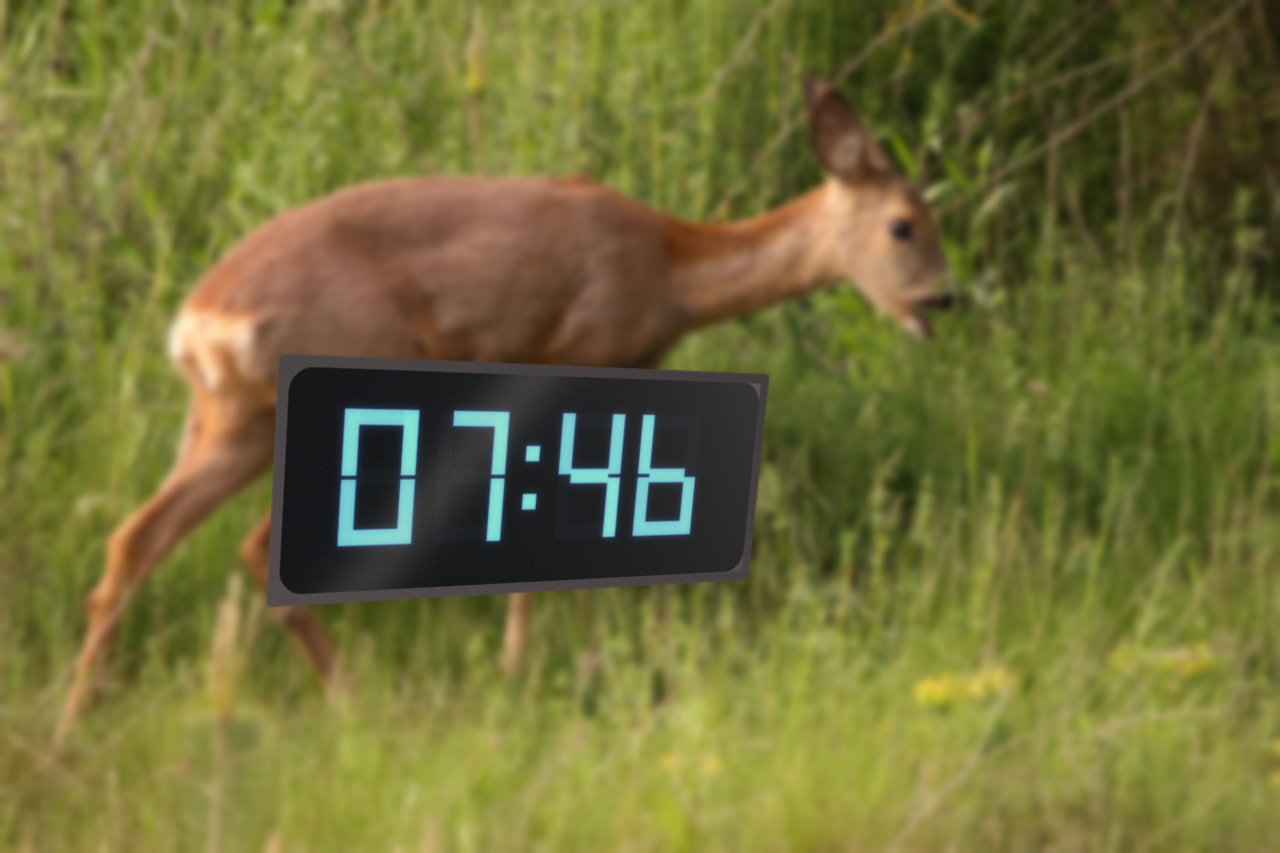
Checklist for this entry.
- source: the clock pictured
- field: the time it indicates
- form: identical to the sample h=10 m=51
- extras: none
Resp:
h=7 m=46
